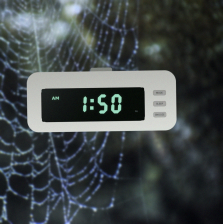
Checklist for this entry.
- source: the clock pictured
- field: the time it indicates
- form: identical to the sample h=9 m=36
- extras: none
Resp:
h=1 m=50
